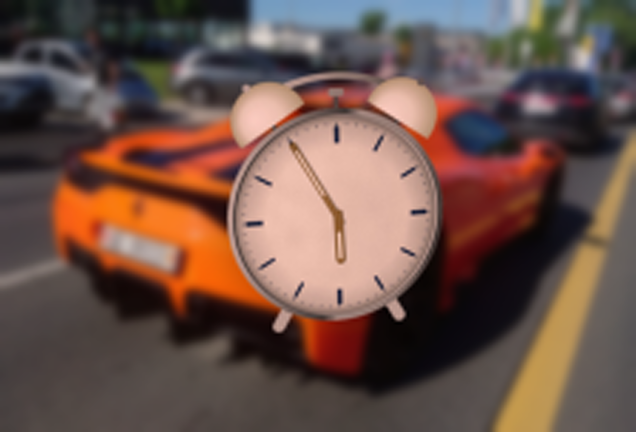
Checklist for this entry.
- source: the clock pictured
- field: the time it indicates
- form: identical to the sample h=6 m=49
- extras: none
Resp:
h=5 m=55
